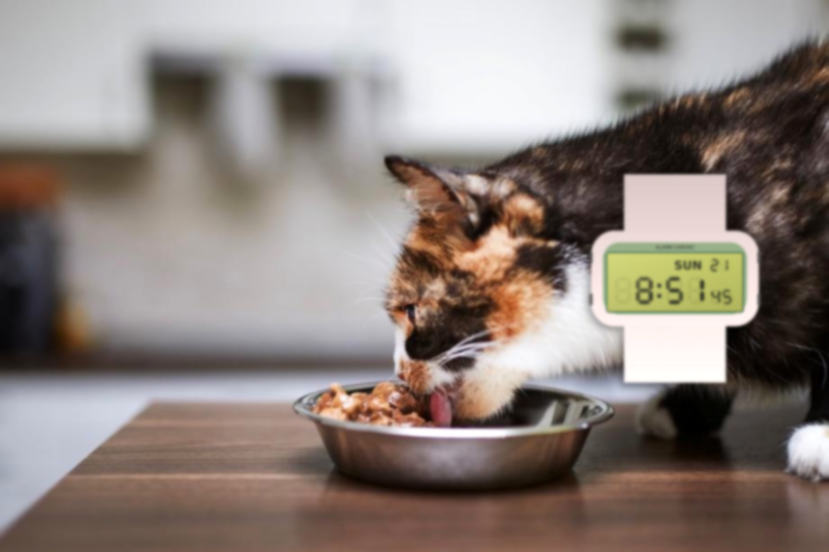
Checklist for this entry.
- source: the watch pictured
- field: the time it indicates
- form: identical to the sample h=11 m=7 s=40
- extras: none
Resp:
h=8 m=51 s=45
